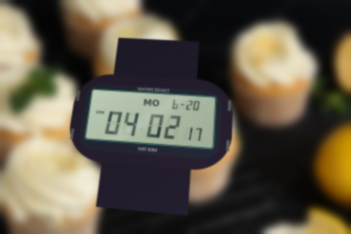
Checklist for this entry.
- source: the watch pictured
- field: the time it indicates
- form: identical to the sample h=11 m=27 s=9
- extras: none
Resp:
h=4 m=2 s=17
